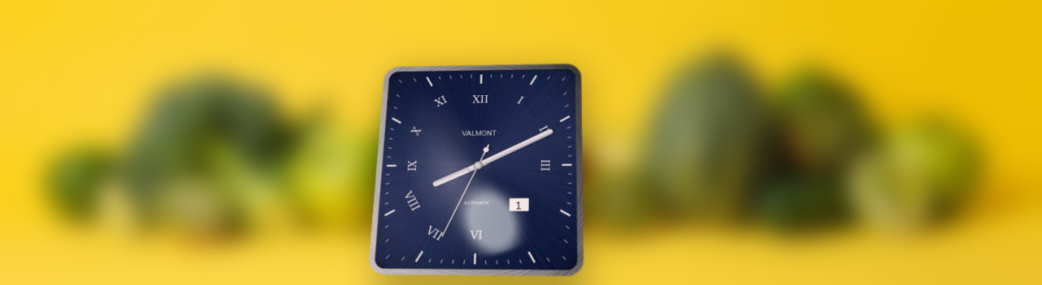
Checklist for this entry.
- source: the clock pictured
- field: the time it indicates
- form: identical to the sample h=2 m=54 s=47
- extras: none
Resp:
h=8 m=10 s=34
